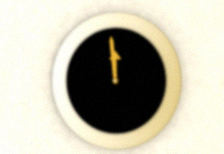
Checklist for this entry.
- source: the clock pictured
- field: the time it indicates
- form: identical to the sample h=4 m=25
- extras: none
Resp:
h=11 m=59
